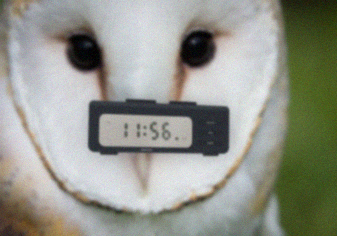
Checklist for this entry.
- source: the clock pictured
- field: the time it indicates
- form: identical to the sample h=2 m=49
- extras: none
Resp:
h=11 m=56
